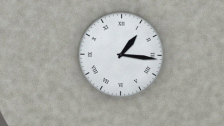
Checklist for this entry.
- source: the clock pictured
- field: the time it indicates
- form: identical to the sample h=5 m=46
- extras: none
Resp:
h=1 m=16
